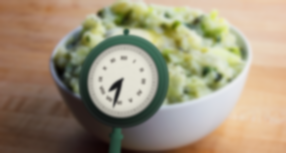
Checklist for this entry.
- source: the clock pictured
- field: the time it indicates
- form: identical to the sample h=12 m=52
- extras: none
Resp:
h=7 m=32
